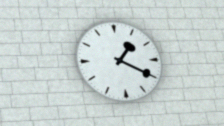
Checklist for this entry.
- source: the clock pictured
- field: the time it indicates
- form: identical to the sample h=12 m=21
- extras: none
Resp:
h=1 m=20
